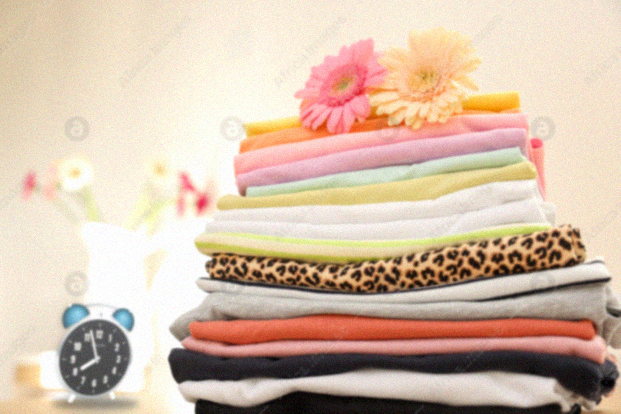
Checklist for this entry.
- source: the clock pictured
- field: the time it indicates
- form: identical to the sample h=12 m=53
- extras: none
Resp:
h=7 m=57
